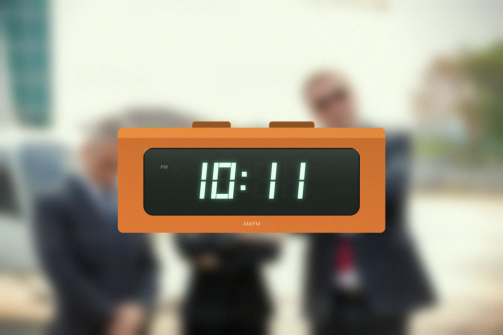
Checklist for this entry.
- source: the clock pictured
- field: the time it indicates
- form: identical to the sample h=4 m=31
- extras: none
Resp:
h=10 m=11
